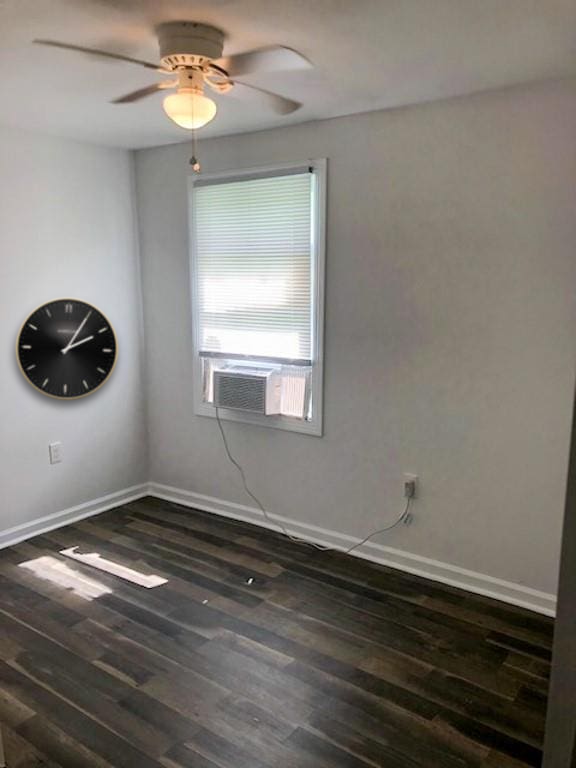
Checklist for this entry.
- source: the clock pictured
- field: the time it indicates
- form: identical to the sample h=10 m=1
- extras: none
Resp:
h=2 m=5
